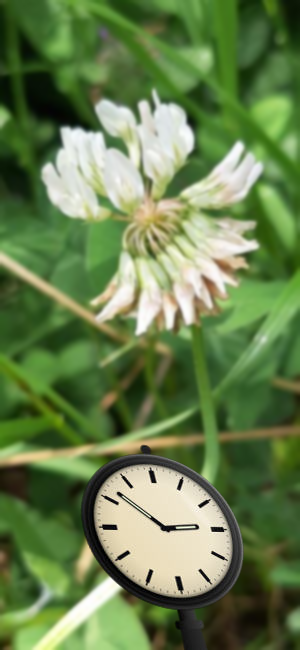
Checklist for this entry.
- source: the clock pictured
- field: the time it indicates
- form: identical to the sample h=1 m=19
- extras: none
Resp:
h=2 m=52
